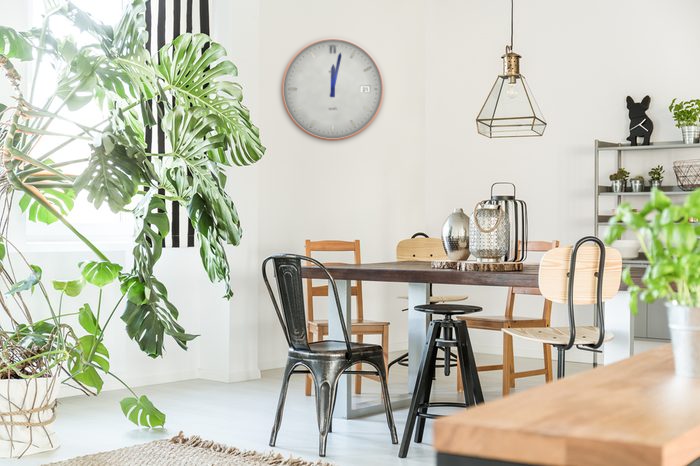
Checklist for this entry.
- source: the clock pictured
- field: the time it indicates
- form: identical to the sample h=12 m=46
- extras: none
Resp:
h=12 m=2
